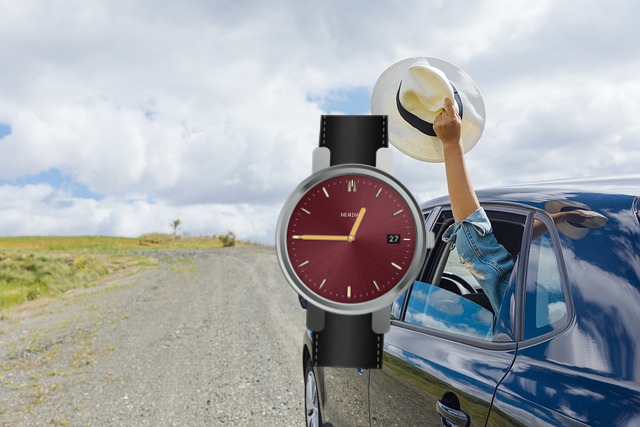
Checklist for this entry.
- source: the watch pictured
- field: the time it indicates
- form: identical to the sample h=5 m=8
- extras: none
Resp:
h=12 m=45
